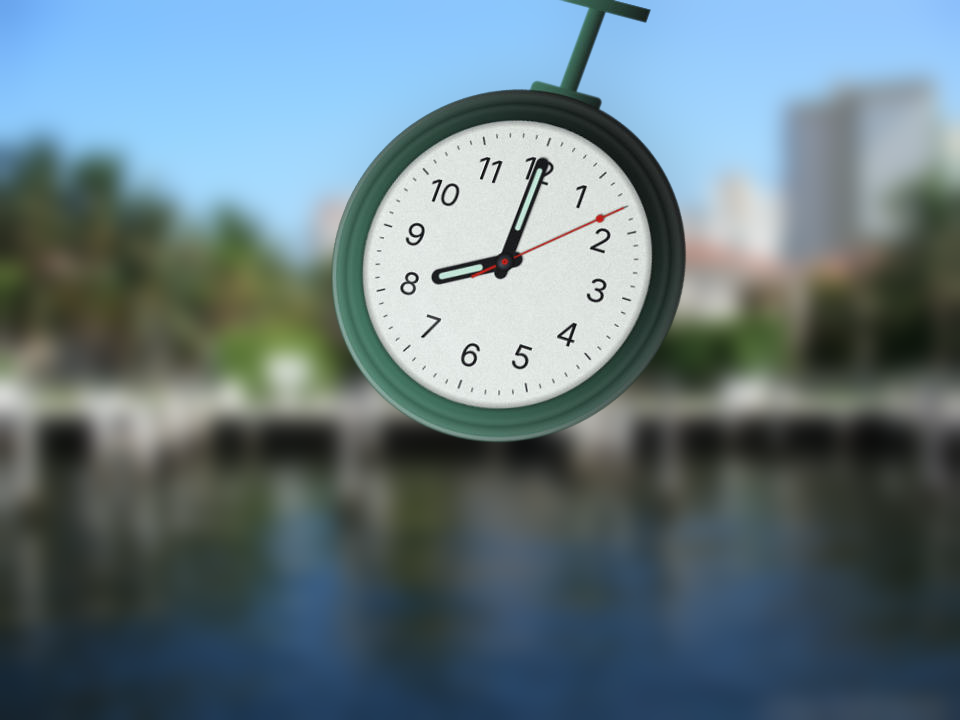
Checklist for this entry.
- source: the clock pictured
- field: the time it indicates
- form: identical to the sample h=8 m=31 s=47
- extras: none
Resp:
h=8 m=0 s=8
